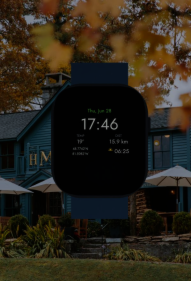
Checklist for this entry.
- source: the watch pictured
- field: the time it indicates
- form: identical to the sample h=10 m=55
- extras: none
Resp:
h=17 m=46
